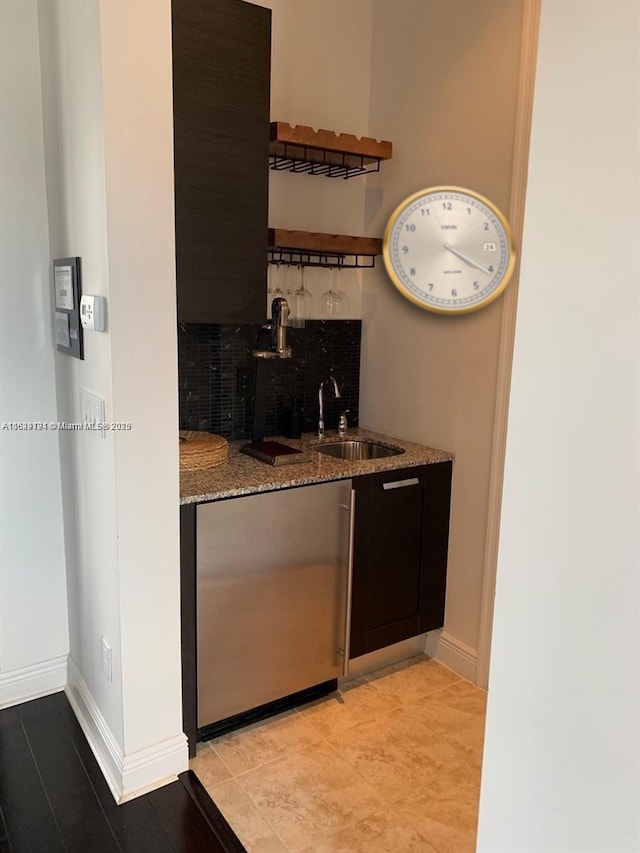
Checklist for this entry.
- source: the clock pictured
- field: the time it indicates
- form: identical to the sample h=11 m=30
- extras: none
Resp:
h=4 m=21
